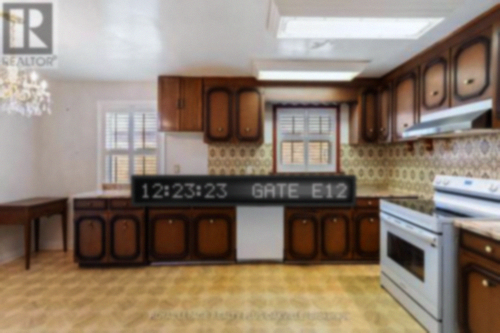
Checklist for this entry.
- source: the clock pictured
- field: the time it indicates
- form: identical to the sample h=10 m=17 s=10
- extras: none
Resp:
h=12 m=23 s=23
